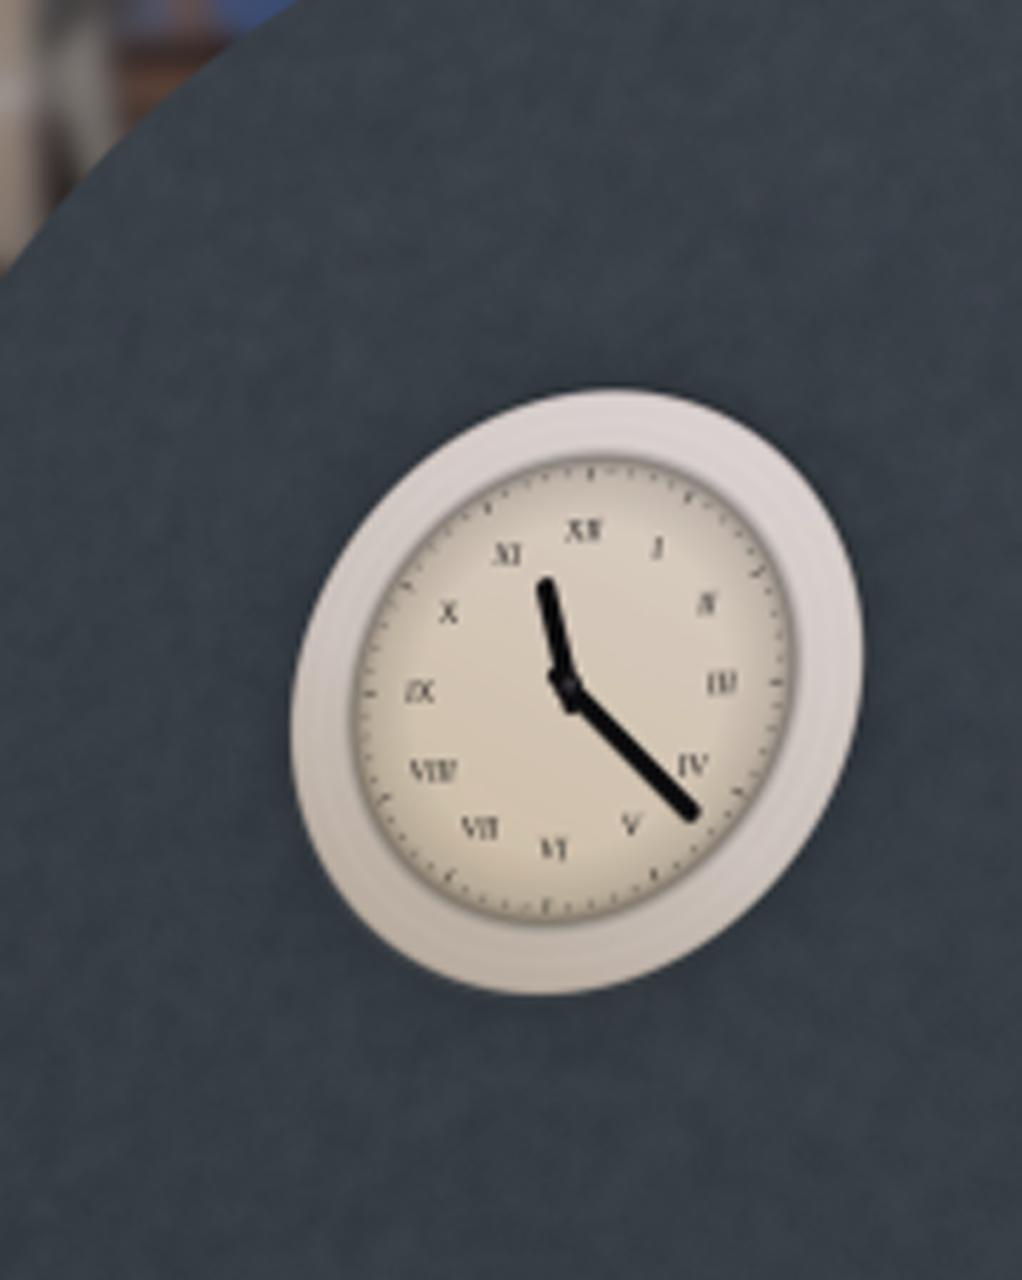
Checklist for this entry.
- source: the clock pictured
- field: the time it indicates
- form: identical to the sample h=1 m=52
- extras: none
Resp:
h=11 m=22
